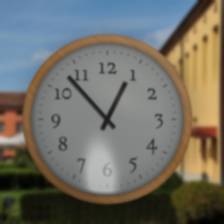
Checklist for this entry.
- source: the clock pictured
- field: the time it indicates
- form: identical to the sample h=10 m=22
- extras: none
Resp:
h=12 m=53
